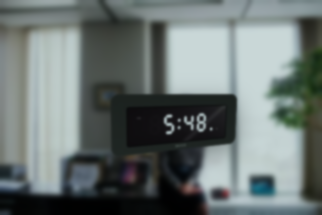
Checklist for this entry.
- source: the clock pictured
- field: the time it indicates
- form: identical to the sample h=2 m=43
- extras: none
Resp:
h=5 m=48
